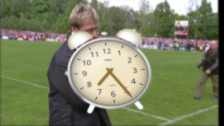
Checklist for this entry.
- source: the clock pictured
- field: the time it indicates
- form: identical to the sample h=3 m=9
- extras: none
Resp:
h=7 m=25
